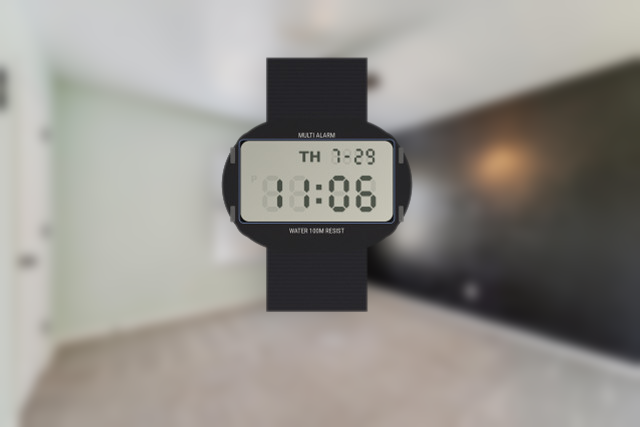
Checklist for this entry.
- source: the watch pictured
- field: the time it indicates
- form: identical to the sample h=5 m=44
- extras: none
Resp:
h=11 m=6
